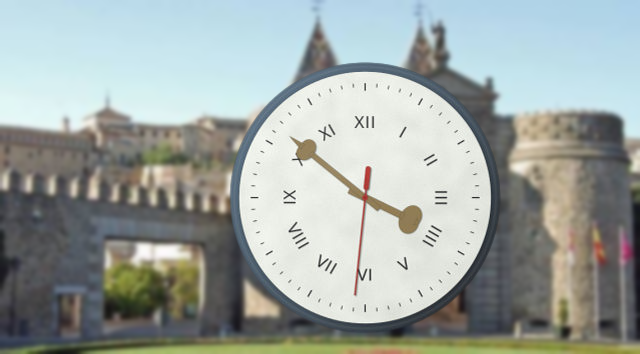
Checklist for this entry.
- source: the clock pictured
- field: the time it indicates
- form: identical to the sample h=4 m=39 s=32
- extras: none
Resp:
h=3 m=51 s=31
